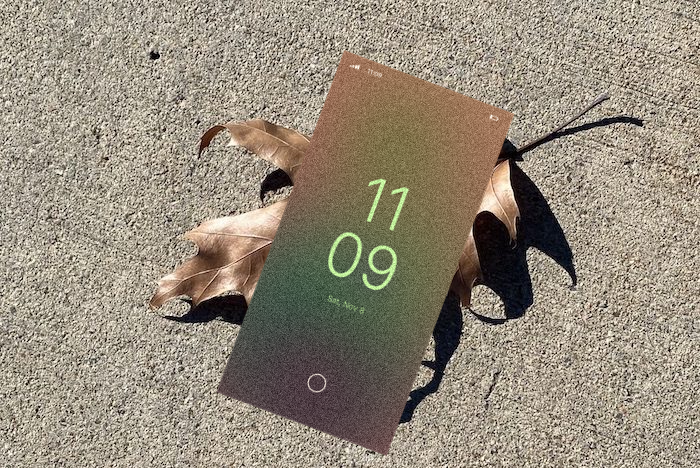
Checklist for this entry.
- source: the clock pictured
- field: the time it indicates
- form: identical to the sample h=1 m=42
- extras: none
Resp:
h=11 m=9
